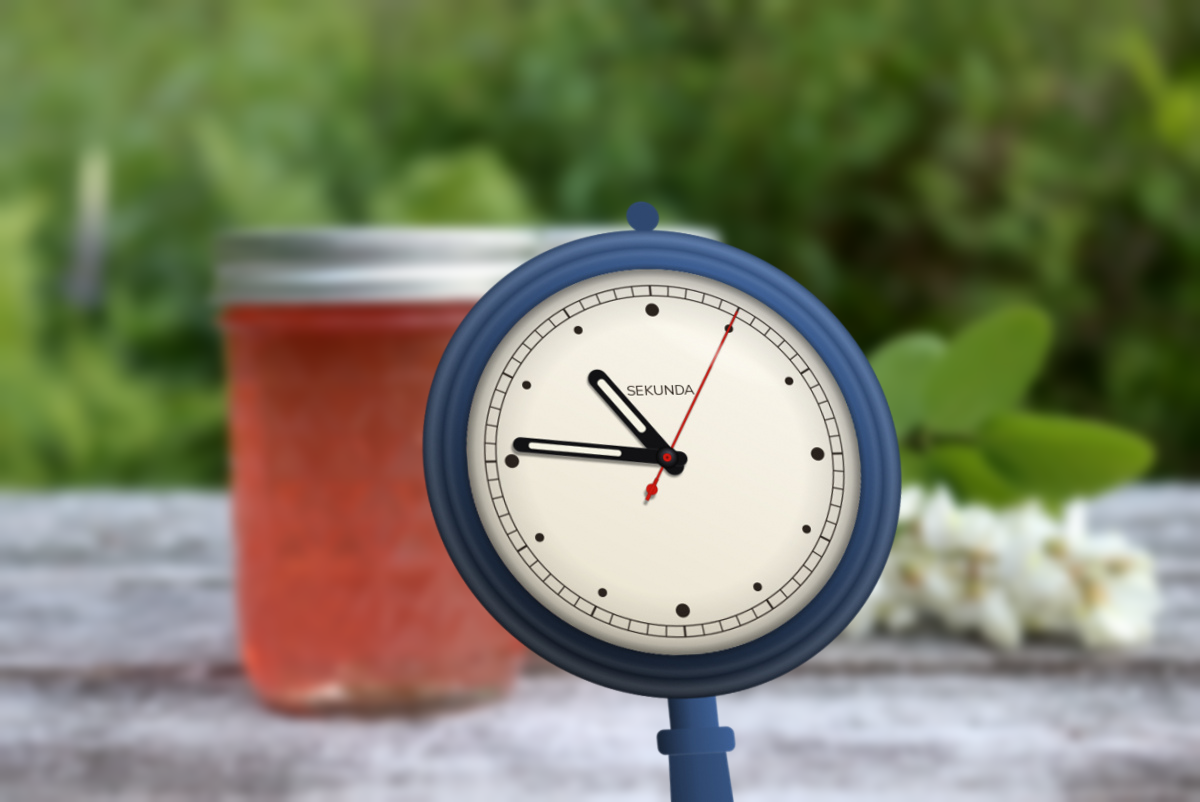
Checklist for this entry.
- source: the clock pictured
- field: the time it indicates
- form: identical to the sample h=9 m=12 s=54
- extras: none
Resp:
h=10 m=46 s=5
